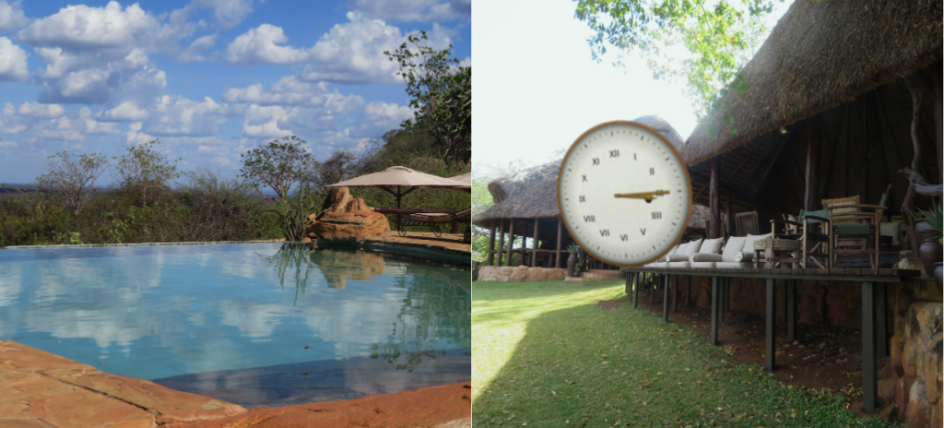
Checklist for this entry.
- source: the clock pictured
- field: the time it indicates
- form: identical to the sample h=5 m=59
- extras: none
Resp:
h=3 m=15
